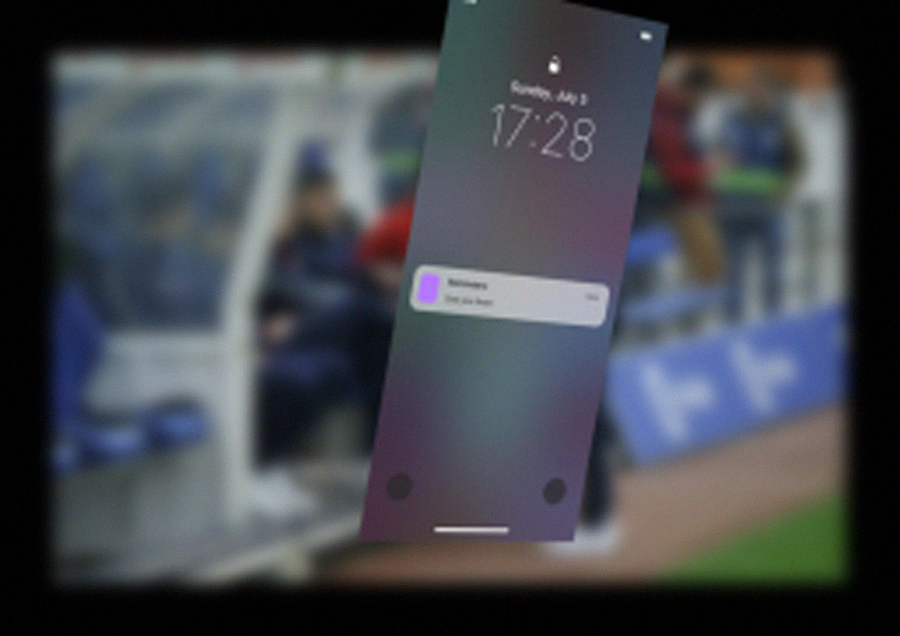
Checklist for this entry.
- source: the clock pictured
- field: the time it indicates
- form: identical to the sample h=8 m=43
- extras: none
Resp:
h=17 m=28
